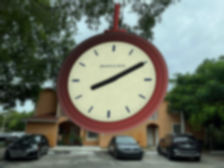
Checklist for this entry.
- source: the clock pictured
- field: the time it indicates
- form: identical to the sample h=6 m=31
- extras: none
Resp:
h=8 m=10
